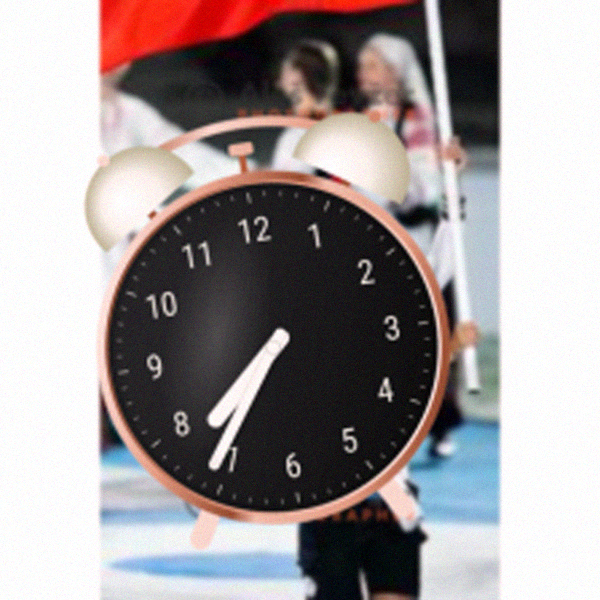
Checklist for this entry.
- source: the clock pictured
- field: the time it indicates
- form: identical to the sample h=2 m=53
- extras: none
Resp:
h=7 m=36
